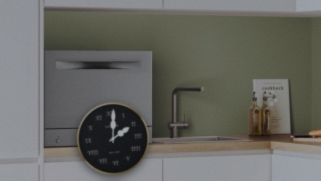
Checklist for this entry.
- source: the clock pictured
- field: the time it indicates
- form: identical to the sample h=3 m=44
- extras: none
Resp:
h=2 m=1
